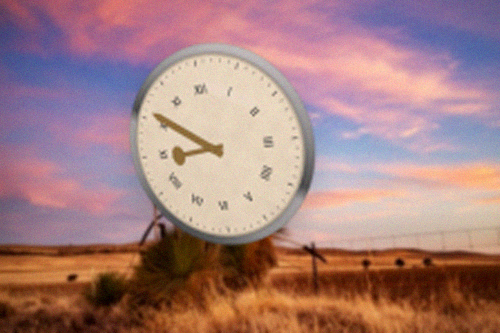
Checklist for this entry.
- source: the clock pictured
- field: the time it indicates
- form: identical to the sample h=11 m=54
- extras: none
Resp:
h=8 m=51
